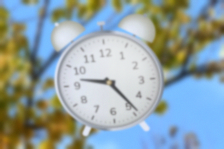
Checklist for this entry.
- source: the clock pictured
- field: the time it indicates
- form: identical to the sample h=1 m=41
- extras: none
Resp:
h=9 m=24
